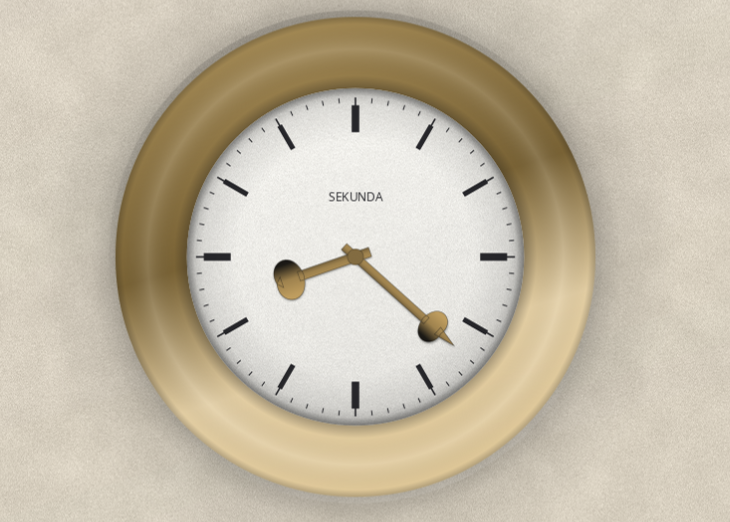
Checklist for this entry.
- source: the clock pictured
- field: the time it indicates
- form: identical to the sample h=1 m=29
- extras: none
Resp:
h=8 m=22
